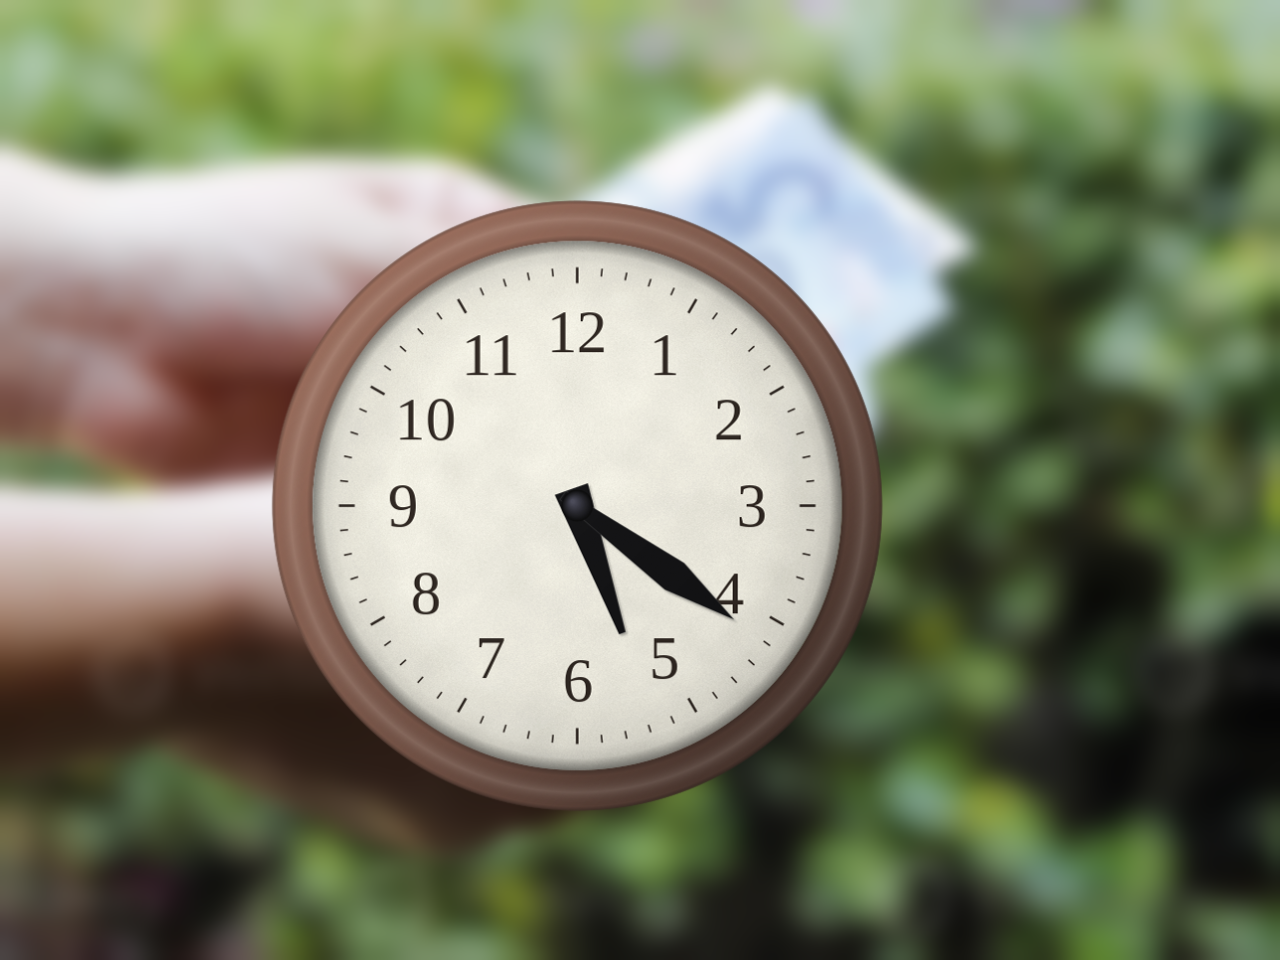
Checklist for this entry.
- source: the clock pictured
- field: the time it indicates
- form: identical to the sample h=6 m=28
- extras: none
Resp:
h=5 m=21
